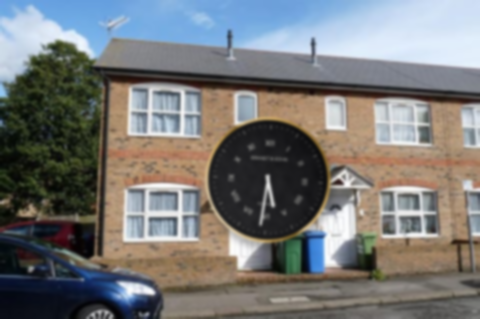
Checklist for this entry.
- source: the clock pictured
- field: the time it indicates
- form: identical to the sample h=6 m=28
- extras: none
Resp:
h=5 m=31
